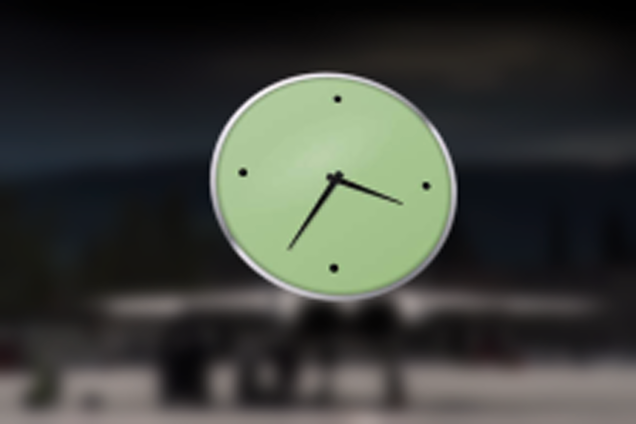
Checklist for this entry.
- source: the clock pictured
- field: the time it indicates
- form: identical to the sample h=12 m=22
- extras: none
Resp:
h=3 m=35
